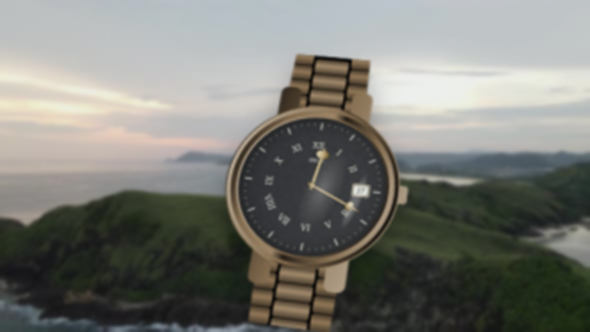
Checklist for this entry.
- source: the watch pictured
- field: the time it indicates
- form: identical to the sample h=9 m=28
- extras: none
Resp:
h=12 m=19
